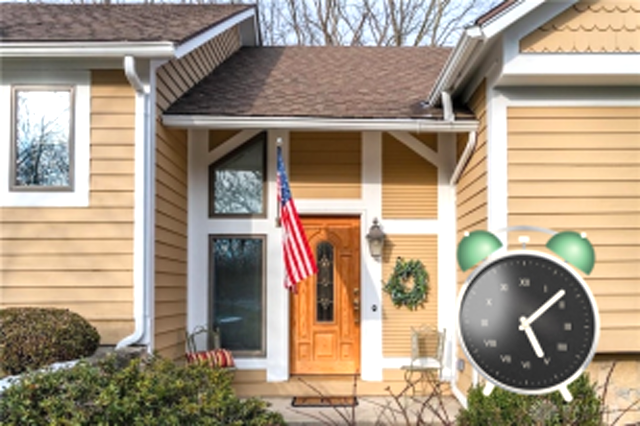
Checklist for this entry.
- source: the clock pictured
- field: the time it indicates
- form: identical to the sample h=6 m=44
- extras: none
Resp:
h=5 m=8
